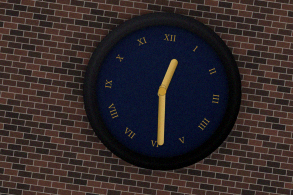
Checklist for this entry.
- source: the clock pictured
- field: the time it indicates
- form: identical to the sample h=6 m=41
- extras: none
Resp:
h=12 m=29
